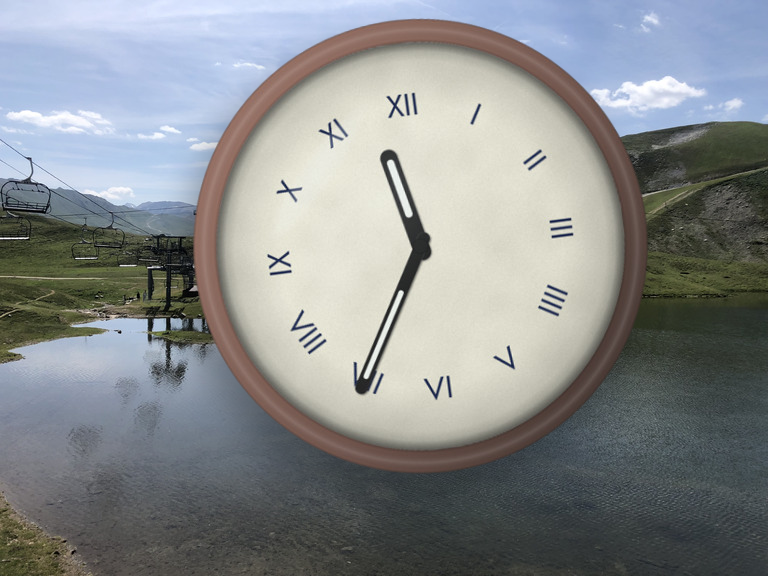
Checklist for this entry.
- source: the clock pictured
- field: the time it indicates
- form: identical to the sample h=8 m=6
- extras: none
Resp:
h=11 m=35
